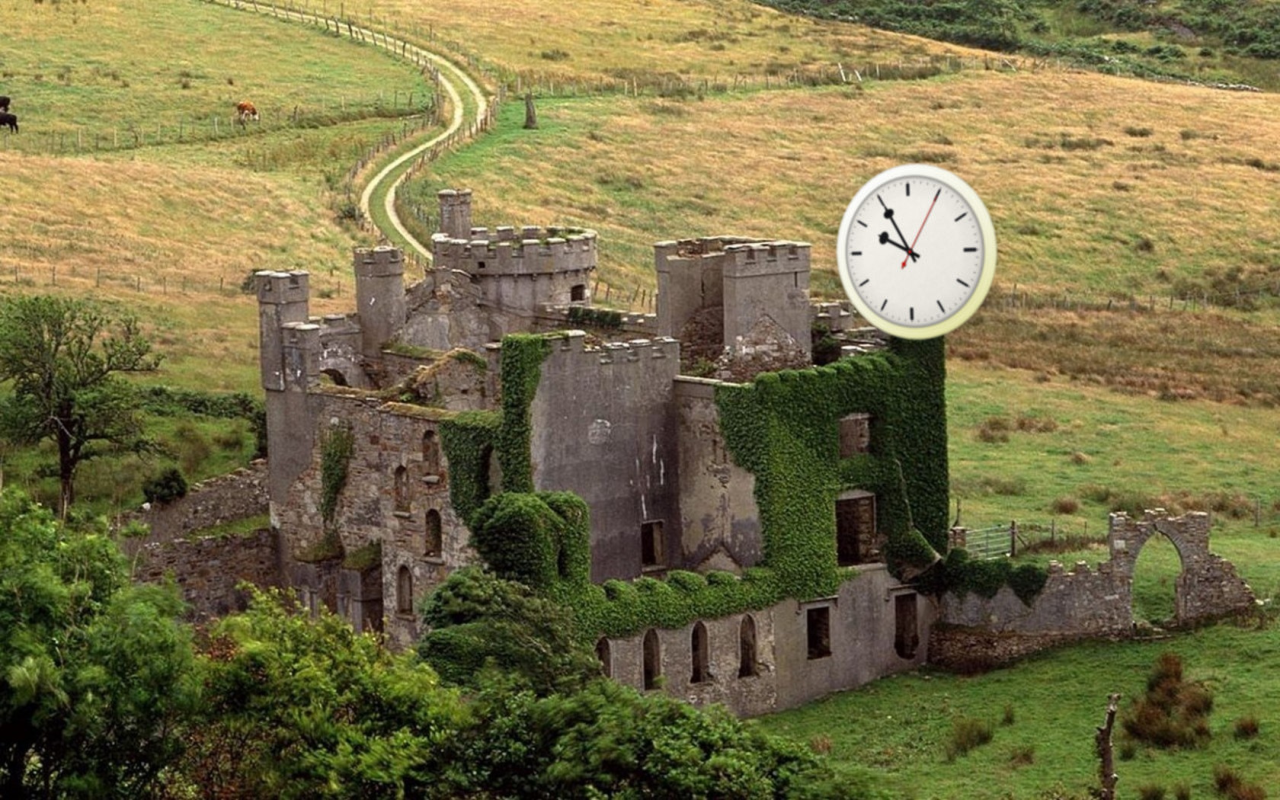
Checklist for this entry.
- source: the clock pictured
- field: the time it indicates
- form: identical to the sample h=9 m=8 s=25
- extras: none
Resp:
h=9 m=55 s=5
